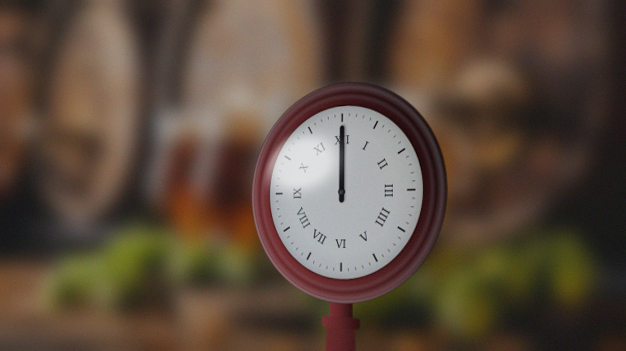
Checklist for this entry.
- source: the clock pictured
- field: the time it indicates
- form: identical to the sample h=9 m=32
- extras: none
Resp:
h=12 m=0
